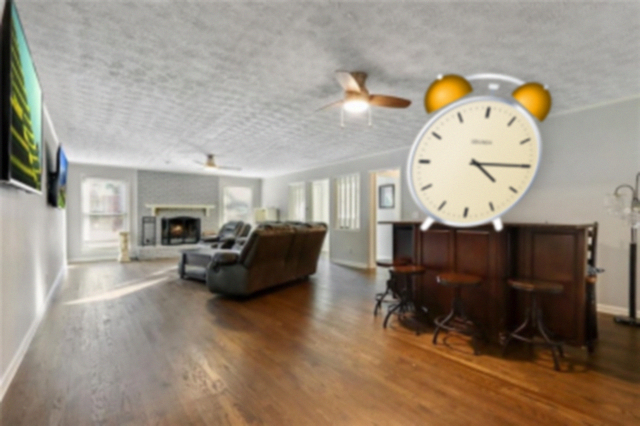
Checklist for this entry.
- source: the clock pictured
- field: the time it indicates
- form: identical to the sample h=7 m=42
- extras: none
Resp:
h=4 m=15
